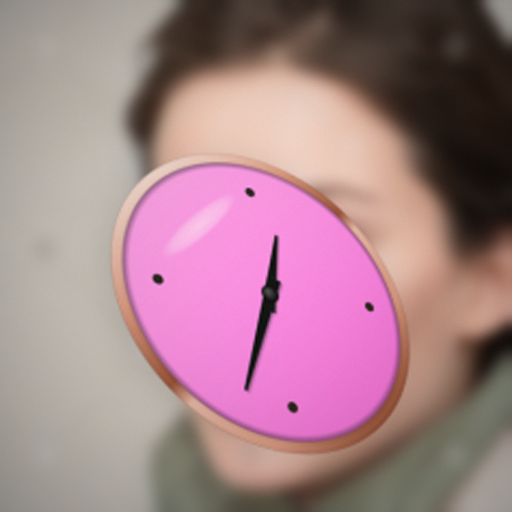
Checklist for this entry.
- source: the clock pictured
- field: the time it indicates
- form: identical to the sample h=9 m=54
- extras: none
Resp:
h=12 m=34
